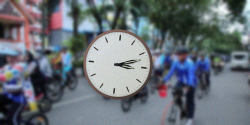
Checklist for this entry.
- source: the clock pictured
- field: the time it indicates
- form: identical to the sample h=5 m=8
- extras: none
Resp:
h=3 m=12
